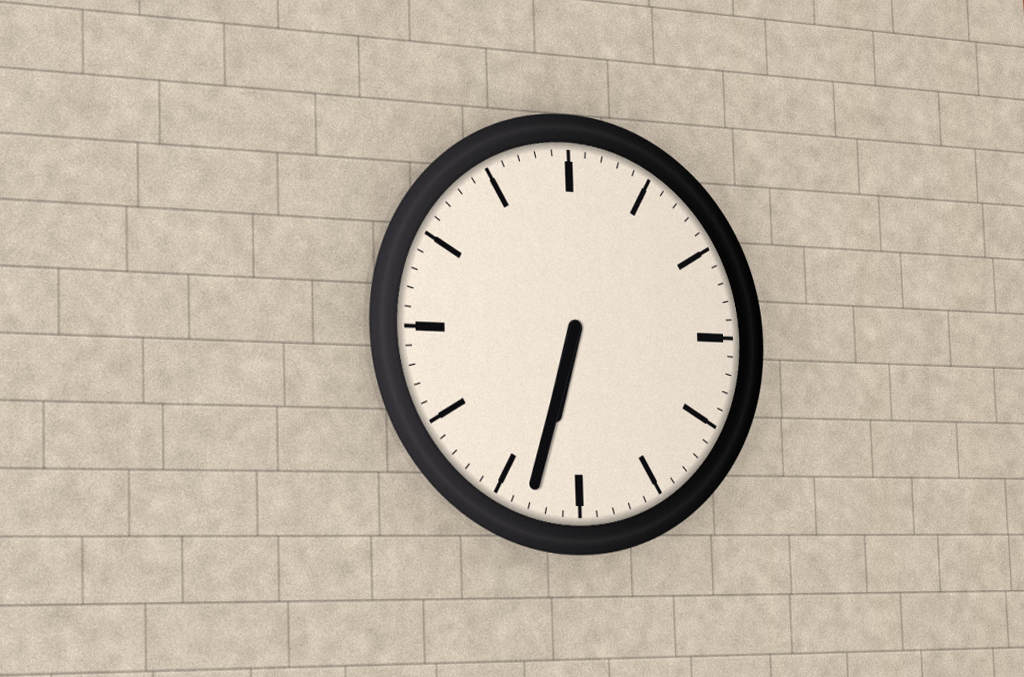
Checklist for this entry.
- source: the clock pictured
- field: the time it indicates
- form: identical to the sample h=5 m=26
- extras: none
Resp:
h=6 m=33
